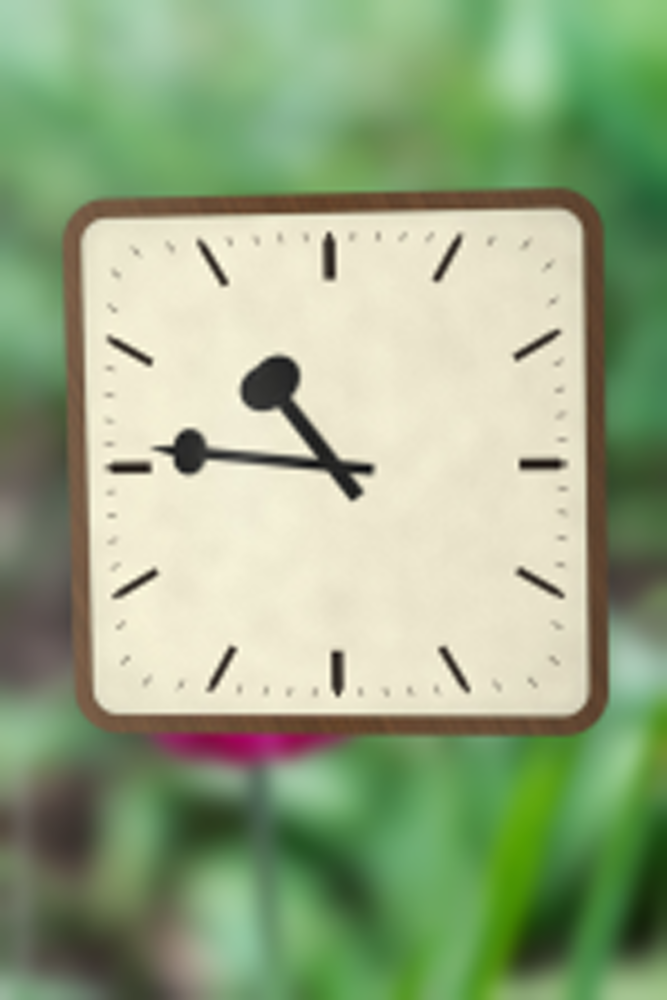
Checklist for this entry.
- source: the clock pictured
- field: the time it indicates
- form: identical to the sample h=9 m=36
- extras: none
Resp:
h=10 m=46
